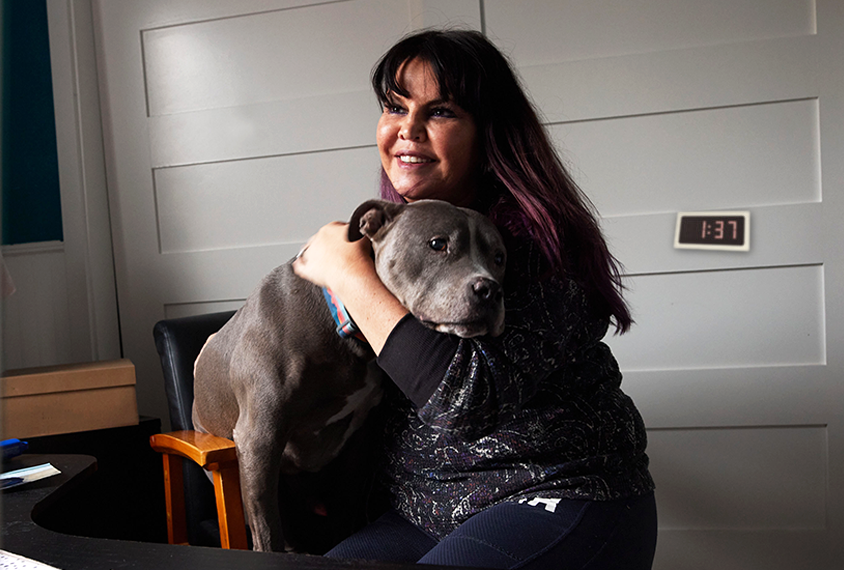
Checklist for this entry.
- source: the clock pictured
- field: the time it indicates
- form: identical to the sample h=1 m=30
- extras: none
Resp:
h=1 m=37
